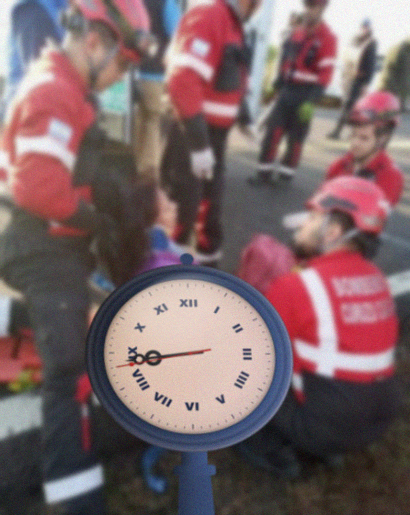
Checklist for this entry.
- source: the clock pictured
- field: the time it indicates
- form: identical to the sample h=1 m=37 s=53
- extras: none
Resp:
h=8 m=43 s=43
